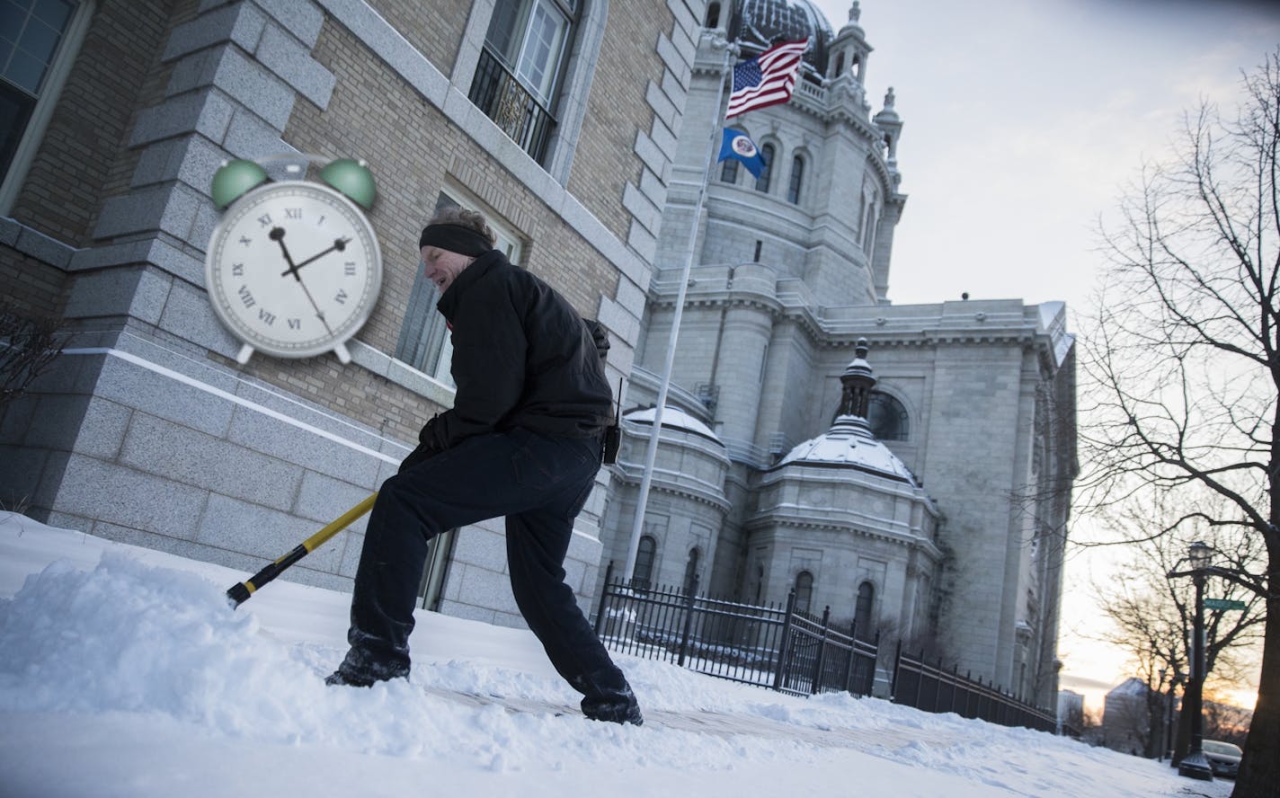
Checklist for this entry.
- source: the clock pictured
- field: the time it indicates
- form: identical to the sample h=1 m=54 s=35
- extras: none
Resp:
h=11 m=10 s=25
